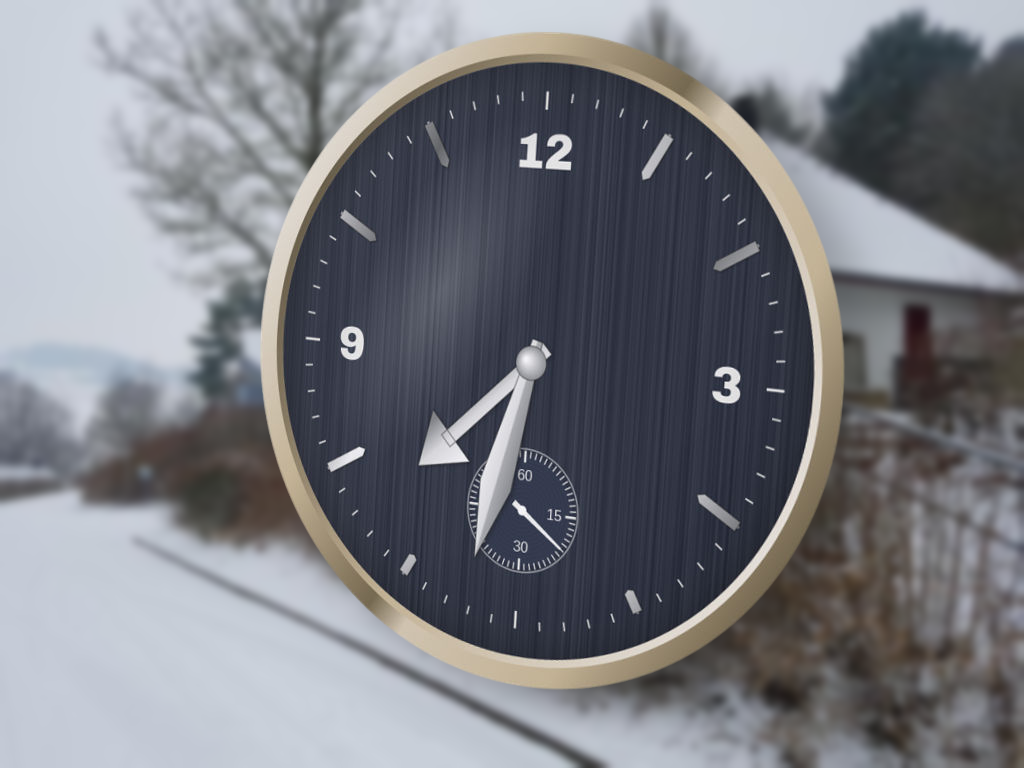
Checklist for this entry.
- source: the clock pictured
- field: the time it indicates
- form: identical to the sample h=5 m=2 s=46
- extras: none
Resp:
h=7 m=32 s=21
